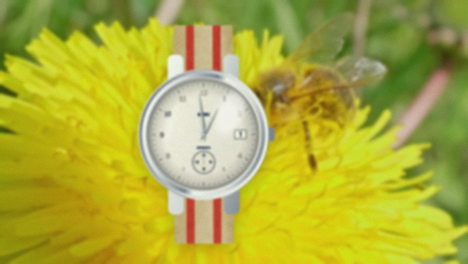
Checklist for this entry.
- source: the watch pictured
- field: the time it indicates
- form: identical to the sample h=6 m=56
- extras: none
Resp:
h=12 m=59
